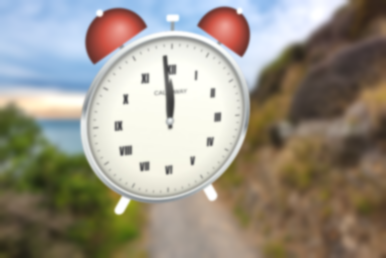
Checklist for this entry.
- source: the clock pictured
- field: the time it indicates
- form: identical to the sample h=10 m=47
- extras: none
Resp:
h=11 m=59
